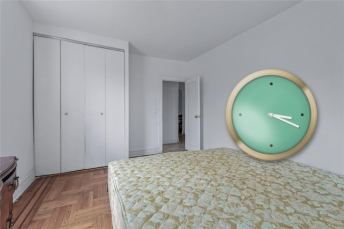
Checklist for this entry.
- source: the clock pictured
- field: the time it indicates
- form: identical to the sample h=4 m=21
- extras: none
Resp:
h=3 m=19
